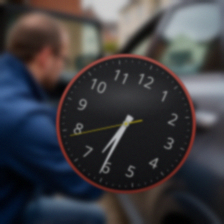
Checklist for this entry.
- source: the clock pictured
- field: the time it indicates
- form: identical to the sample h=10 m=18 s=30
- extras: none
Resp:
h=6 m=30 s=39
